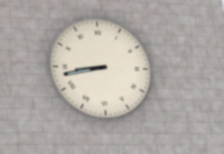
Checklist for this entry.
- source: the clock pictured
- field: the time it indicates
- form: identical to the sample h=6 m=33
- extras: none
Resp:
h=8 m=43
